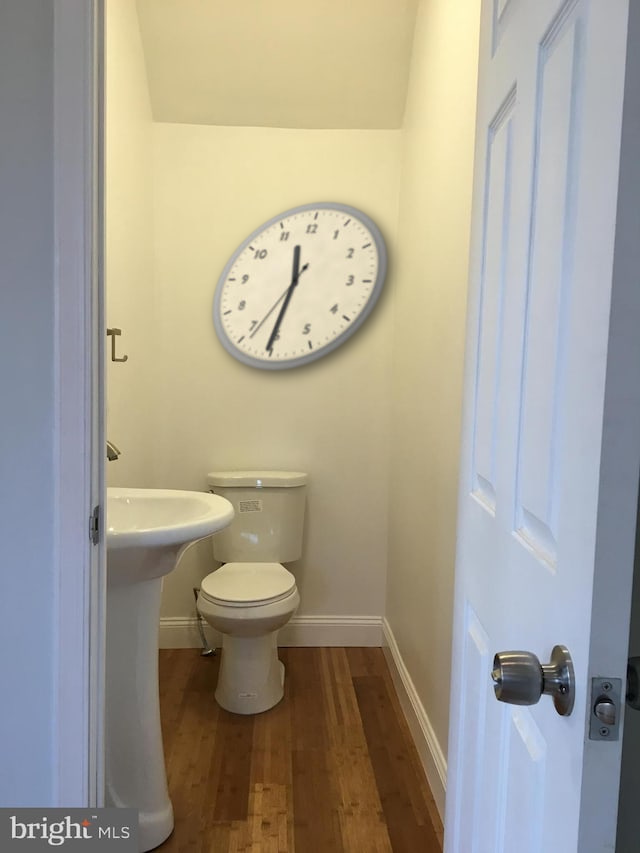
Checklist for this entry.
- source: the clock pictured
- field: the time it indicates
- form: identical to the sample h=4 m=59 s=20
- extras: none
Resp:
h=11 m=30 s=34
